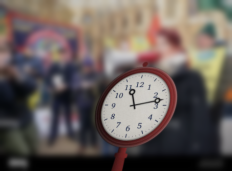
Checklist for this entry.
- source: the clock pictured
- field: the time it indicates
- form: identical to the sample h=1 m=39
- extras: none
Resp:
h=11 m=13
